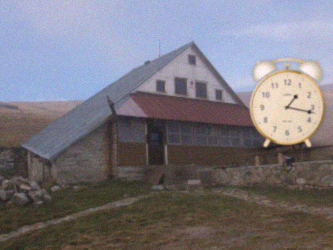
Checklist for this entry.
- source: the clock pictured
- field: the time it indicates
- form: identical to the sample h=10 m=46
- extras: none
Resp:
h=1 m=17
